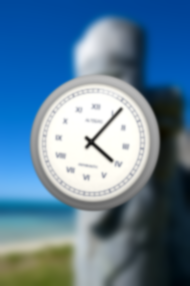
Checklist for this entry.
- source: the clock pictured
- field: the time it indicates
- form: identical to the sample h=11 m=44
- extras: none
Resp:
h=4 m=6
